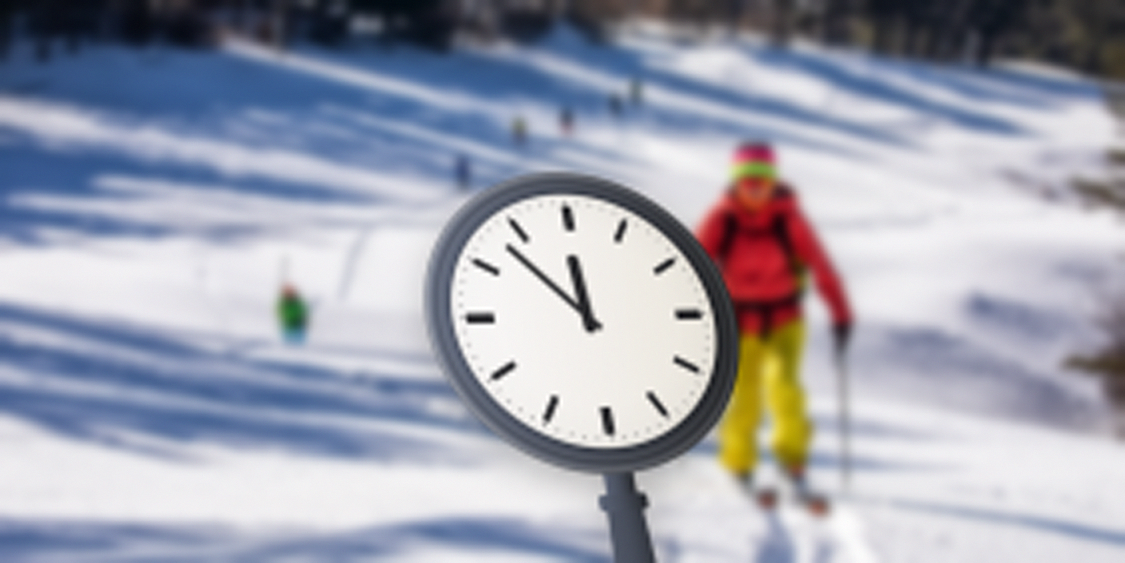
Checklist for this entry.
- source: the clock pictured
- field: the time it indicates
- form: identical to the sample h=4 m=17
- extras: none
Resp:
h=11 m=53
